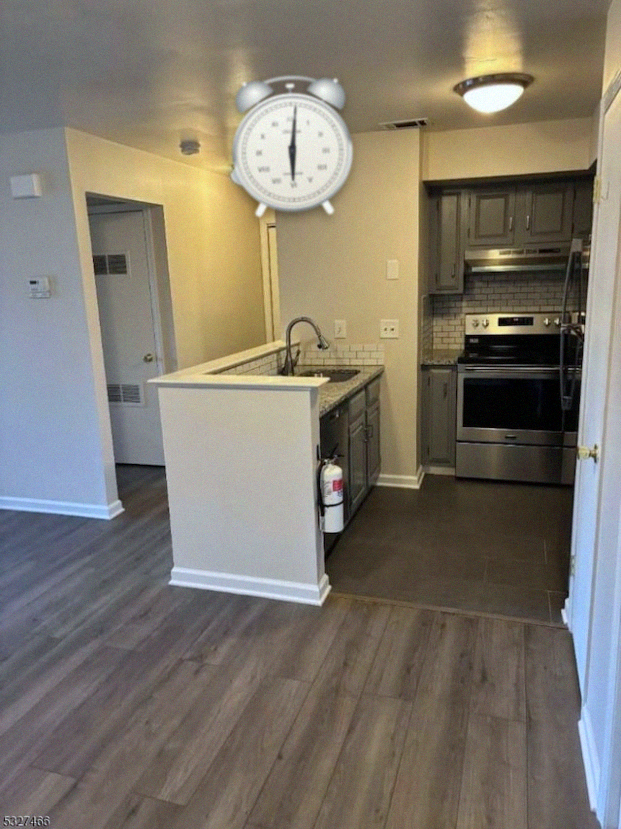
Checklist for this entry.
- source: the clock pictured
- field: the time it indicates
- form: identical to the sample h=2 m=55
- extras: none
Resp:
h=6 m=1
